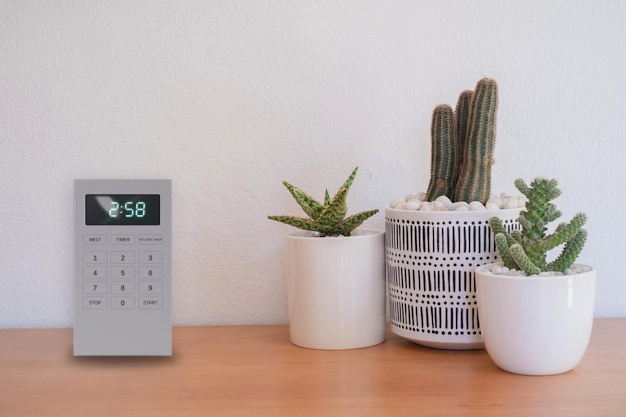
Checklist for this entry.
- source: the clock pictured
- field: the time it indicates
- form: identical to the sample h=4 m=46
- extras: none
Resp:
h=2 m=58
